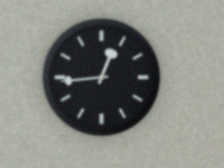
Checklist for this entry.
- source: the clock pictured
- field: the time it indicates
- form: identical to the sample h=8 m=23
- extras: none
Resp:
h=12 m=44
